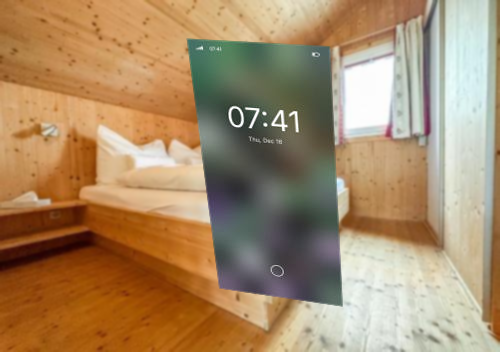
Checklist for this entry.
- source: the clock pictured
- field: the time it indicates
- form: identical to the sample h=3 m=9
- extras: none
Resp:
h=7 m=41
